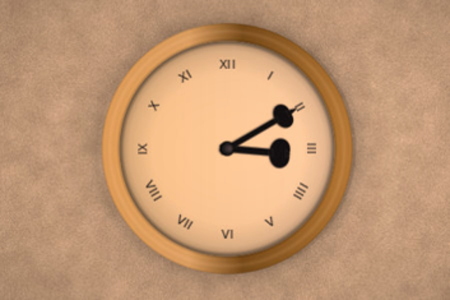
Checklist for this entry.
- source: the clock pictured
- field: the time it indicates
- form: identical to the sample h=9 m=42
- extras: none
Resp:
h=3 m=10
